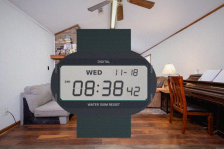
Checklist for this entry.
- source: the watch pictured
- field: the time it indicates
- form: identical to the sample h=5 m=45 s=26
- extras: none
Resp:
h=8 m=38 s=42
